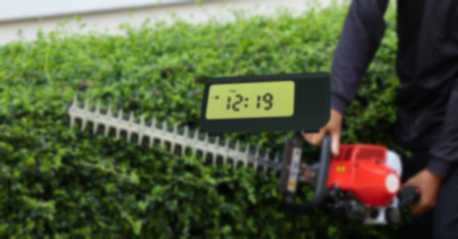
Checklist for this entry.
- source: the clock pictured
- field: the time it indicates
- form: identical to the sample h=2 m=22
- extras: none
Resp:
h=12 m=19
